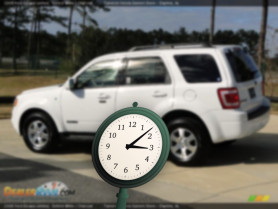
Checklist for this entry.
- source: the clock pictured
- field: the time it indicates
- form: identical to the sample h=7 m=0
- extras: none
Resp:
h=3 m=8
